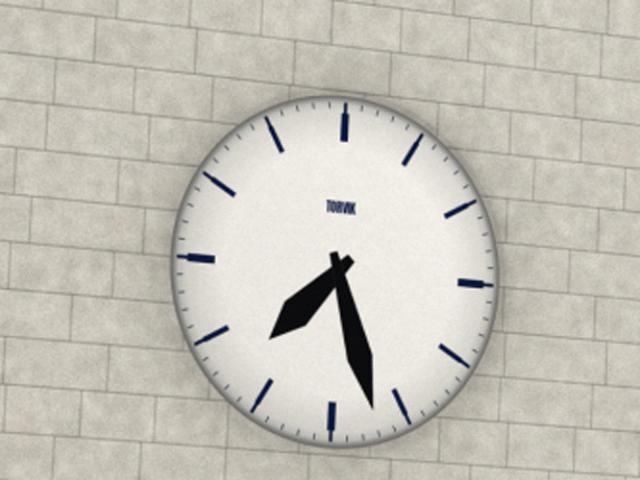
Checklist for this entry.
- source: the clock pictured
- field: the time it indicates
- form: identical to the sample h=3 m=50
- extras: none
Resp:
h=7 m=27
